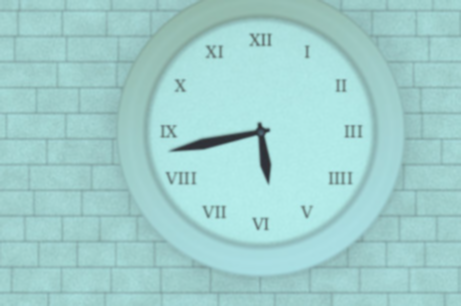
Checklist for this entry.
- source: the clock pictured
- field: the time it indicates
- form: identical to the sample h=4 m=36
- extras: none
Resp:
h=5 m=43
